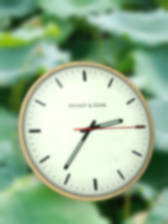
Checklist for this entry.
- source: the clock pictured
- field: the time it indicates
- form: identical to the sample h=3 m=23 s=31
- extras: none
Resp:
h=2 m=36 s=15
